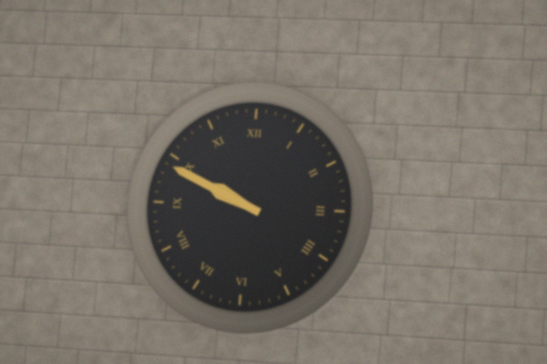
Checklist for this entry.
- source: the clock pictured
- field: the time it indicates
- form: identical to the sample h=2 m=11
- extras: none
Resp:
h=9 m=49
